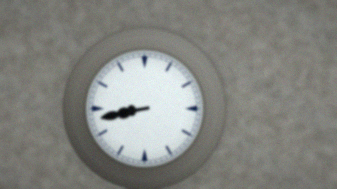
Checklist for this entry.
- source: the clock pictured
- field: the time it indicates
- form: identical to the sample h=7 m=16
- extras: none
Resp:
h=8 m=43
